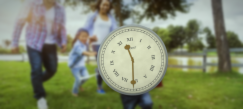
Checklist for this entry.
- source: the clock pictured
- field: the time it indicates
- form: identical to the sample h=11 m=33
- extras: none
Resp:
h=11 m=31
